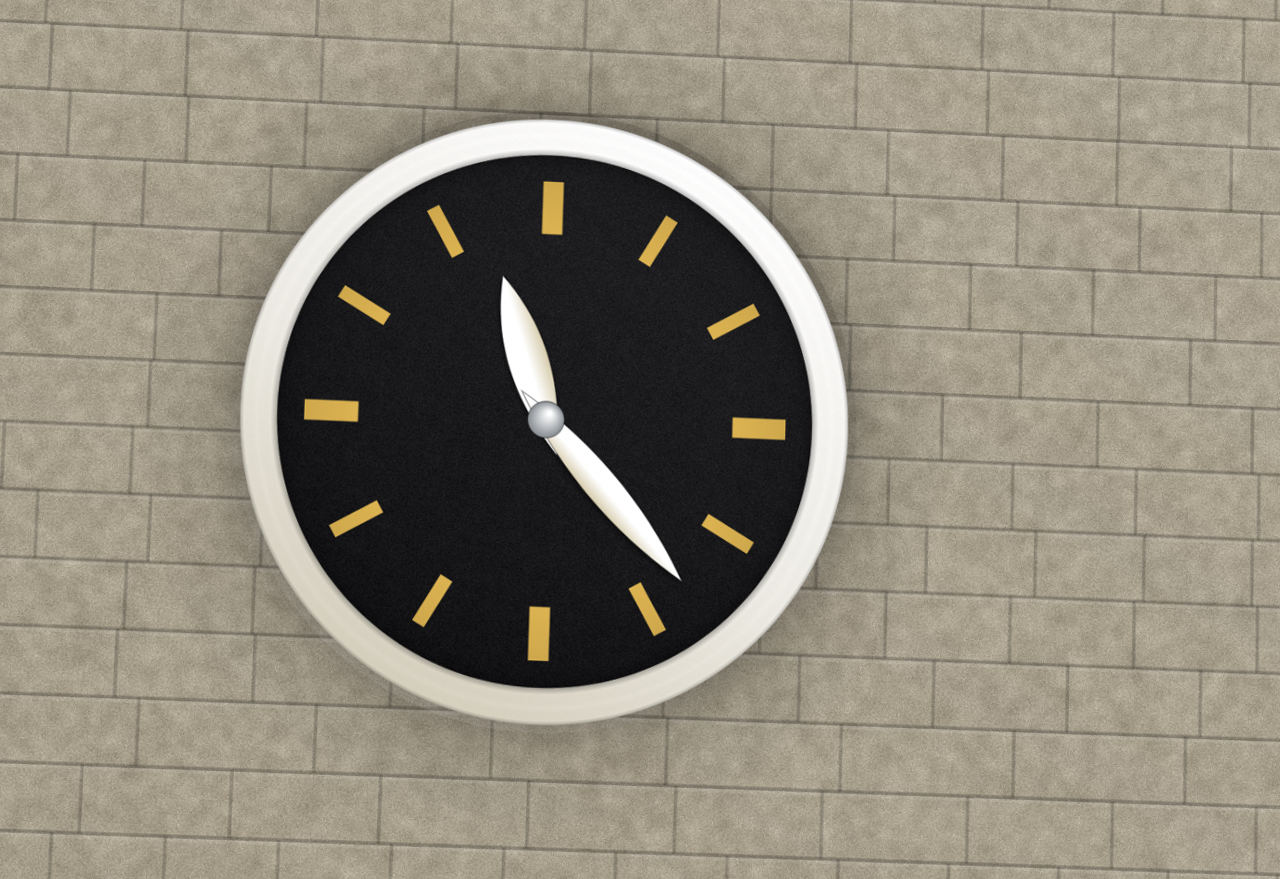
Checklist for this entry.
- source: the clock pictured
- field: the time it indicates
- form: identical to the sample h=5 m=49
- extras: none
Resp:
h=11 m=23
